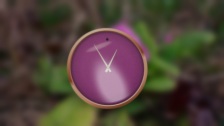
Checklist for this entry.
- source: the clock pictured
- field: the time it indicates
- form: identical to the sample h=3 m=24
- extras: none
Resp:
h=12 m=55
